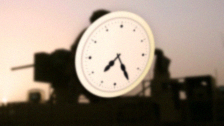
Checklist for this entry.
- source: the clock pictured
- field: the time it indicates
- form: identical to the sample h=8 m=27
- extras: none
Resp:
h=7 m=25
